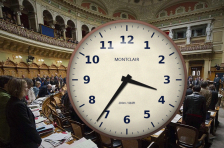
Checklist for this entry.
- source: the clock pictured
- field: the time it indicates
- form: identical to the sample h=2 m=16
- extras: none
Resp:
h=3 m=36
